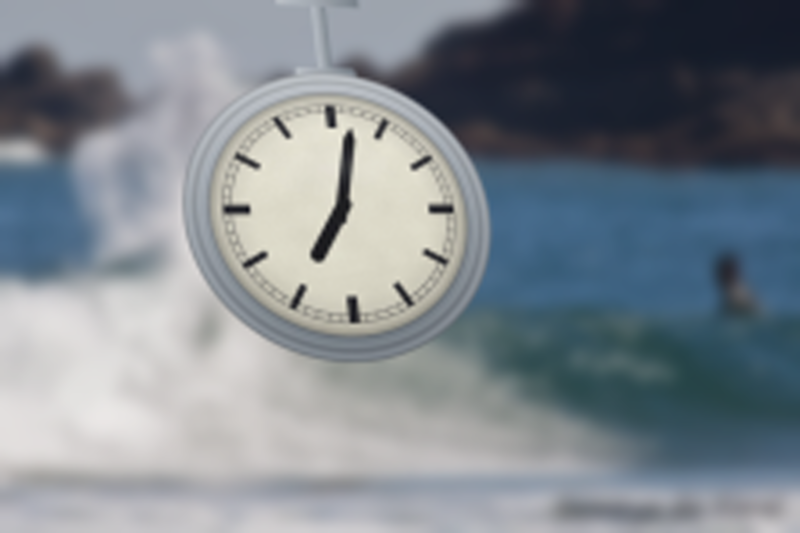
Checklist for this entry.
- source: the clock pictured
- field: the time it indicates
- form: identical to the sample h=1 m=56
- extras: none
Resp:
h=7 m=2
